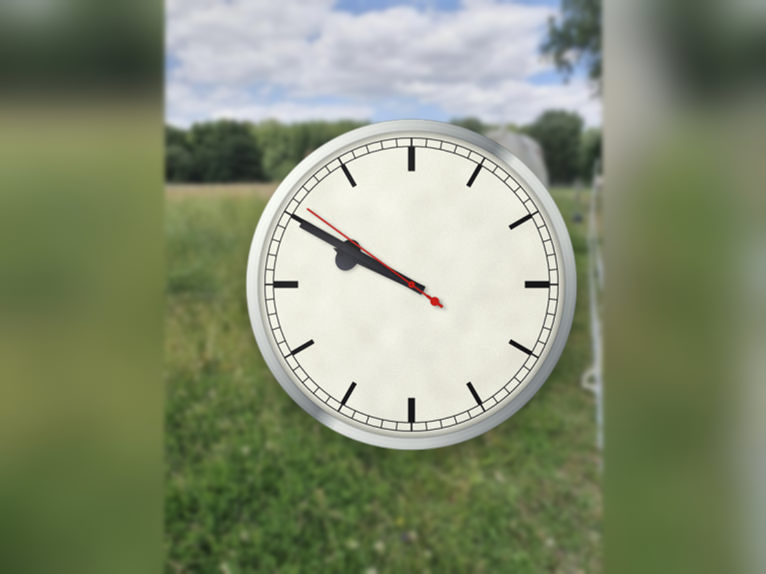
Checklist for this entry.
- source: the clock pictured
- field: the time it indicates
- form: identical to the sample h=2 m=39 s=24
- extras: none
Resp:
h=9 m=49 s=51
